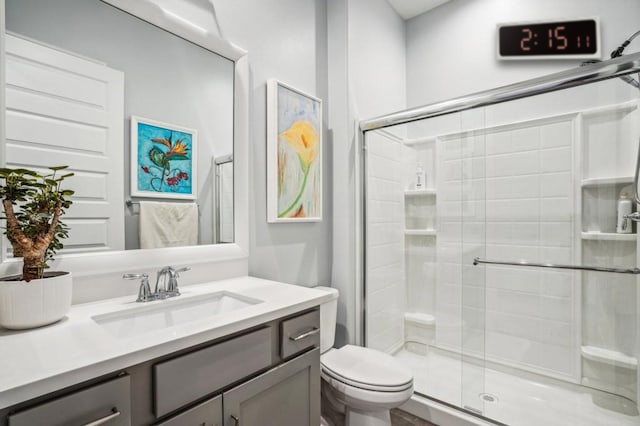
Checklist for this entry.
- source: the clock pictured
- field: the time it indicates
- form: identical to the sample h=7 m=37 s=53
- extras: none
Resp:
h=2 m=15 s=11
